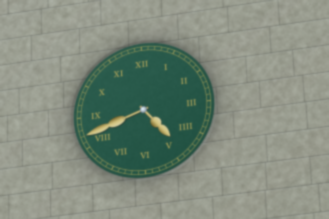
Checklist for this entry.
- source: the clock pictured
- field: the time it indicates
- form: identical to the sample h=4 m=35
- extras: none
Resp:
h=4 m=42
